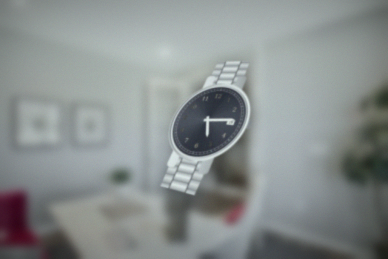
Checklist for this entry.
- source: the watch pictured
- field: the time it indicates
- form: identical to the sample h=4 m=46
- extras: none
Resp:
h=5 m=14
